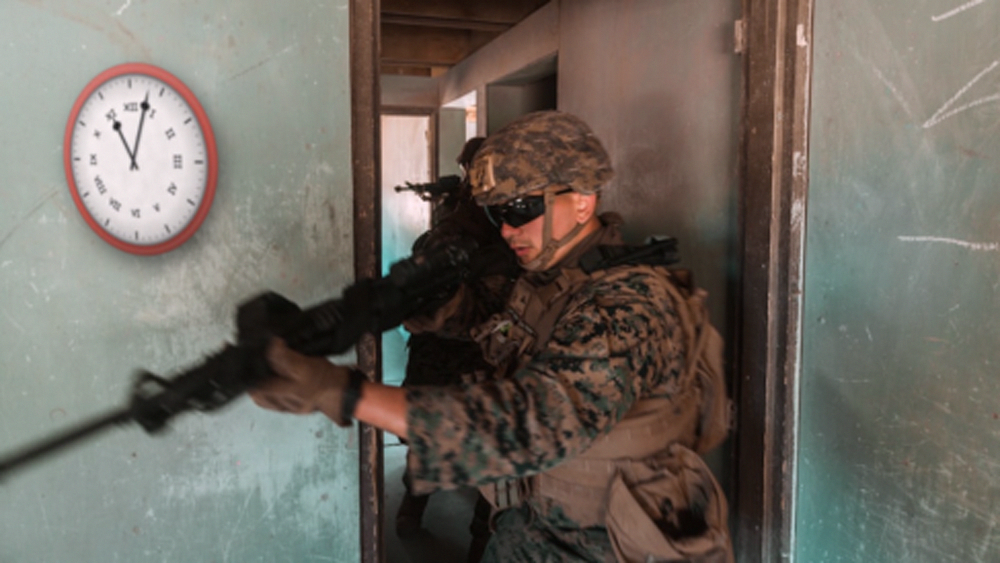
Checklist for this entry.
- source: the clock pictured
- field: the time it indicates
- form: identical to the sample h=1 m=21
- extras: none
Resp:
h=11 m=3
